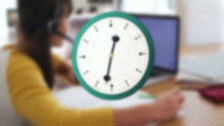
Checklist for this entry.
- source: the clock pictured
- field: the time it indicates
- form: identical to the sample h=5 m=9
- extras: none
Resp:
h=12 m=32
